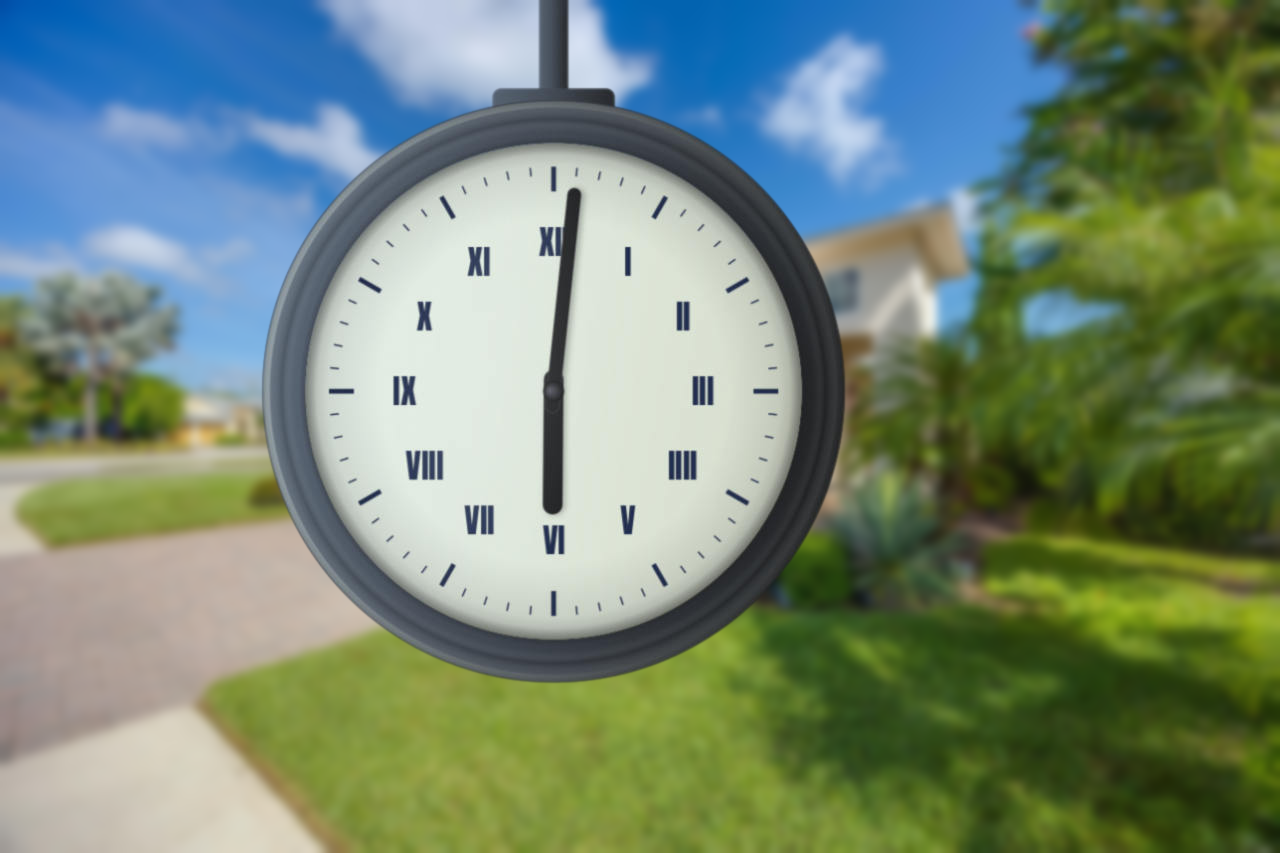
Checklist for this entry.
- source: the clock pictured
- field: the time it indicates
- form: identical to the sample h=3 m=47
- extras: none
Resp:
h=6 m=1
